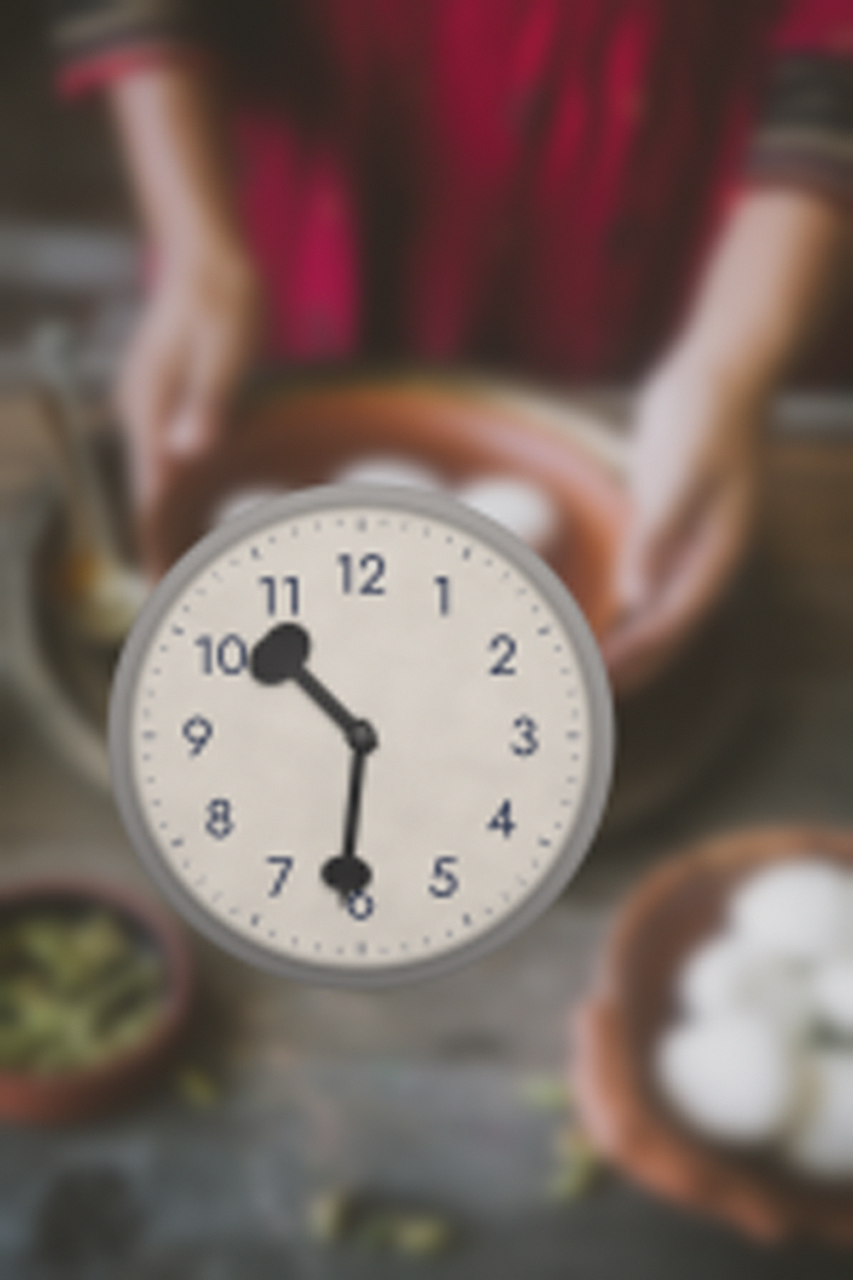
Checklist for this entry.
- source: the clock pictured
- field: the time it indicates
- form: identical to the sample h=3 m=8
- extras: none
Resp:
h=10 m=31
